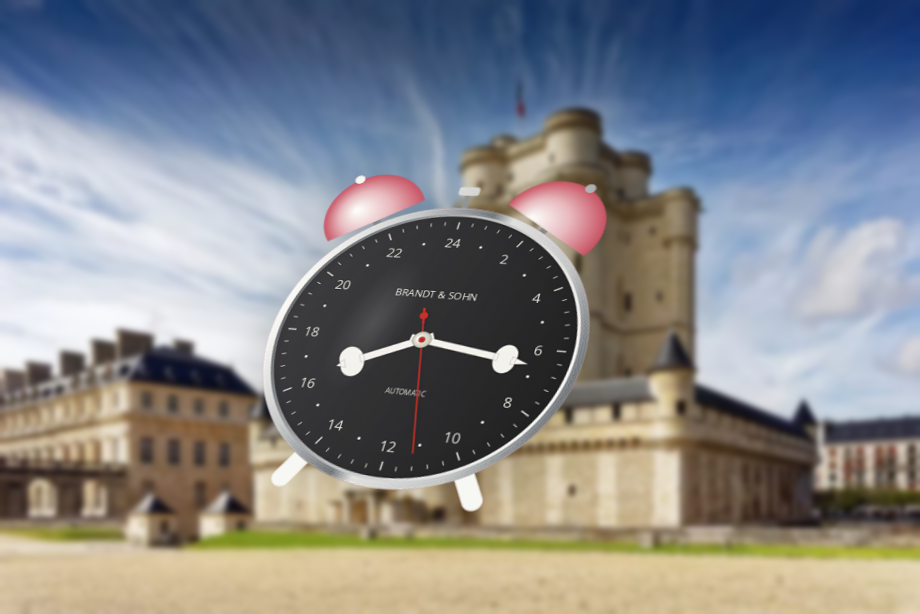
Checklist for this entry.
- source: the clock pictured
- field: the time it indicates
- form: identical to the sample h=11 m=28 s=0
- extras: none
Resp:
h=16 m=16 s=28
